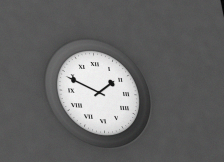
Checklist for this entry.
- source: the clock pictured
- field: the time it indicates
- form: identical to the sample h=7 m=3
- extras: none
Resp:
h=1 m=49
